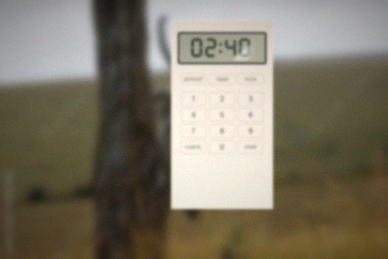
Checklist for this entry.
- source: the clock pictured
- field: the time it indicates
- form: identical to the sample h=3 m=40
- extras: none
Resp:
h=2 m=40
